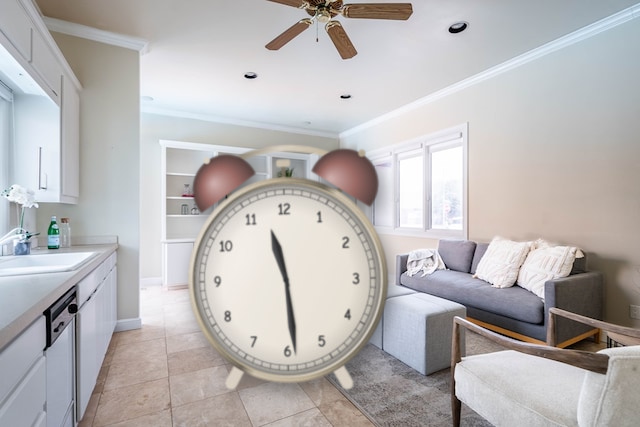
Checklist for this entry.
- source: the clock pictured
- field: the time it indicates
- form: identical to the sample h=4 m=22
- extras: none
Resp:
h=11 m=29
